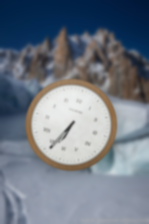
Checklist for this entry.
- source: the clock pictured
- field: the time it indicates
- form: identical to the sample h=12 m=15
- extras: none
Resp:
h=6 m=34
